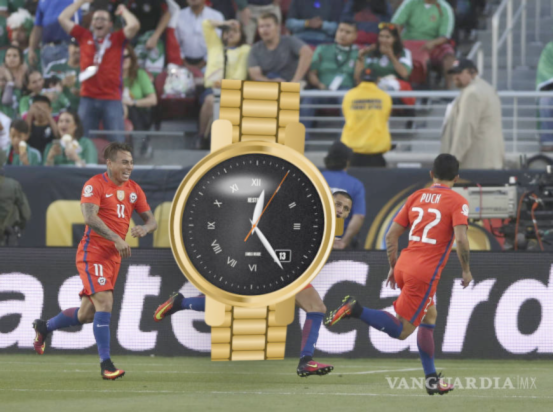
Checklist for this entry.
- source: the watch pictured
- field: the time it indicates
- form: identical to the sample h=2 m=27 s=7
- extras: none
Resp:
h=12 m=24 s=5
